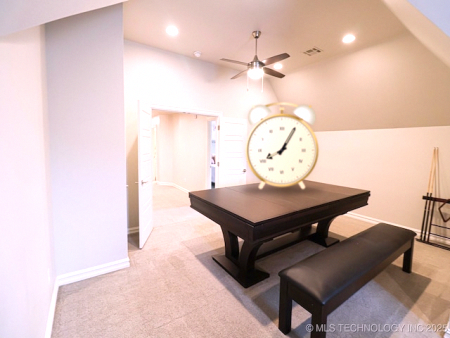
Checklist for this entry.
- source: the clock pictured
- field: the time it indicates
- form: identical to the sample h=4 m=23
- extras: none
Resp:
h=8 m=5
